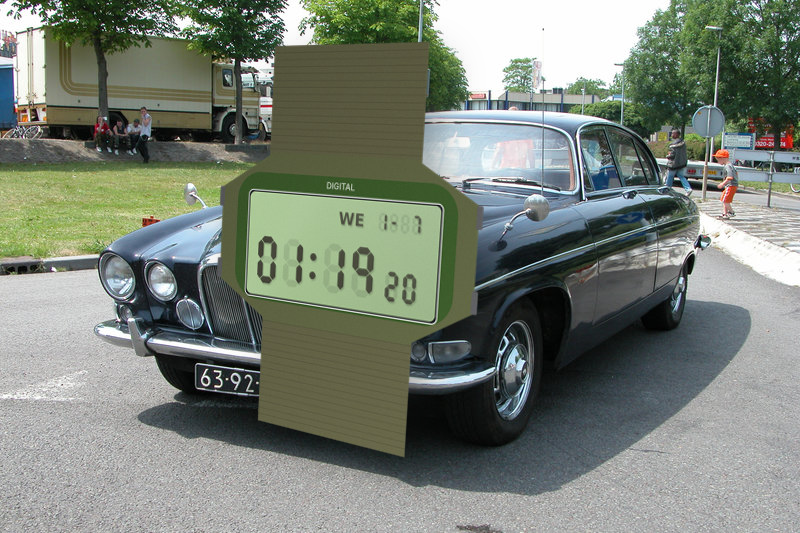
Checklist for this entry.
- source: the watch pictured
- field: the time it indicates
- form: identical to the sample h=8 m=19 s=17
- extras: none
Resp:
h=1 m=19 s=20
